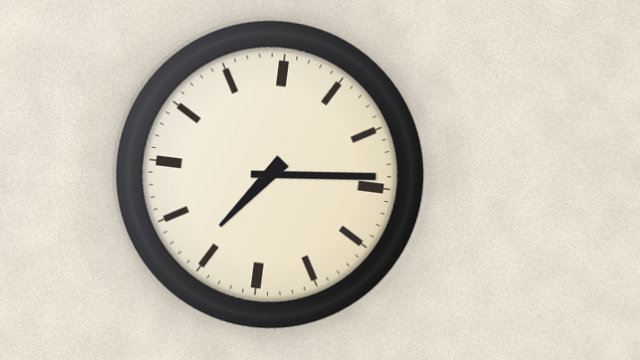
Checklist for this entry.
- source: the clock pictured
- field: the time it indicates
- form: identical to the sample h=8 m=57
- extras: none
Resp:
h=7 m=14
